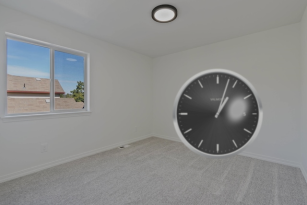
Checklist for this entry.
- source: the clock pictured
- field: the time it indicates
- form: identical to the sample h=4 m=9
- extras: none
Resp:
h=1 m=3
